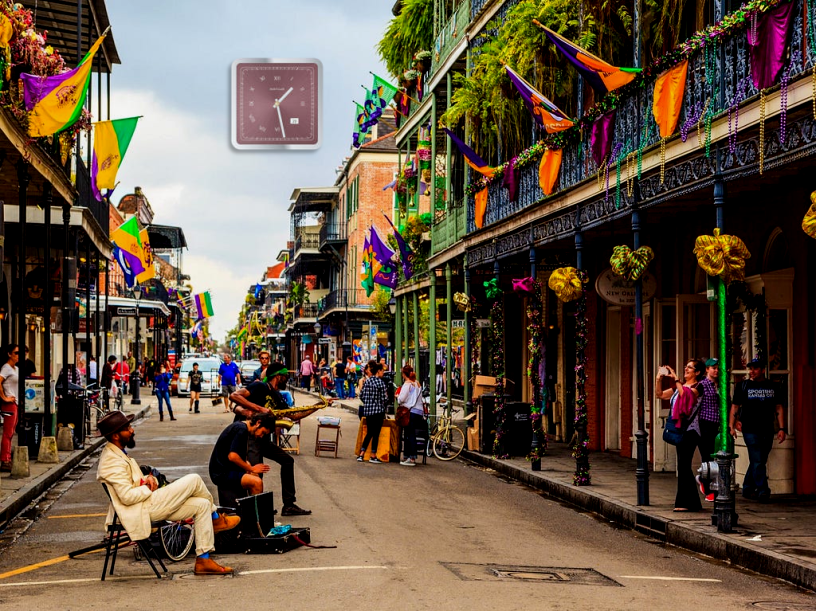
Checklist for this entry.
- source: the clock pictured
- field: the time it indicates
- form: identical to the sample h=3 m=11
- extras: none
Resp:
h=1 m=28
